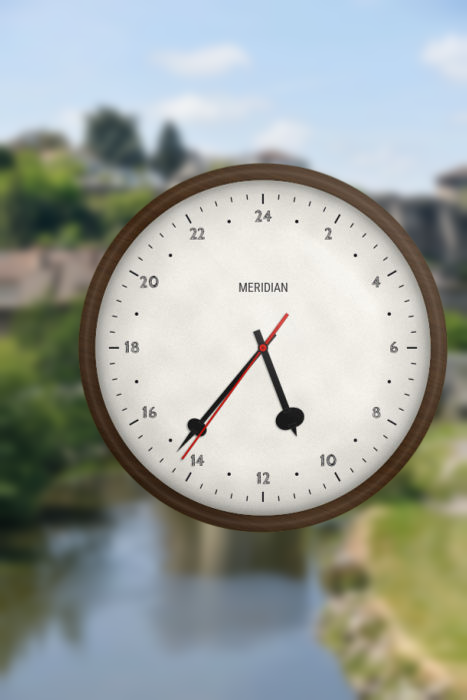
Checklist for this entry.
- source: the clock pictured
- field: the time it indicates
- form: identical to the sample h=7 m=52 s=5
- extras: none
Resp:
h=10 m=36 s=36
